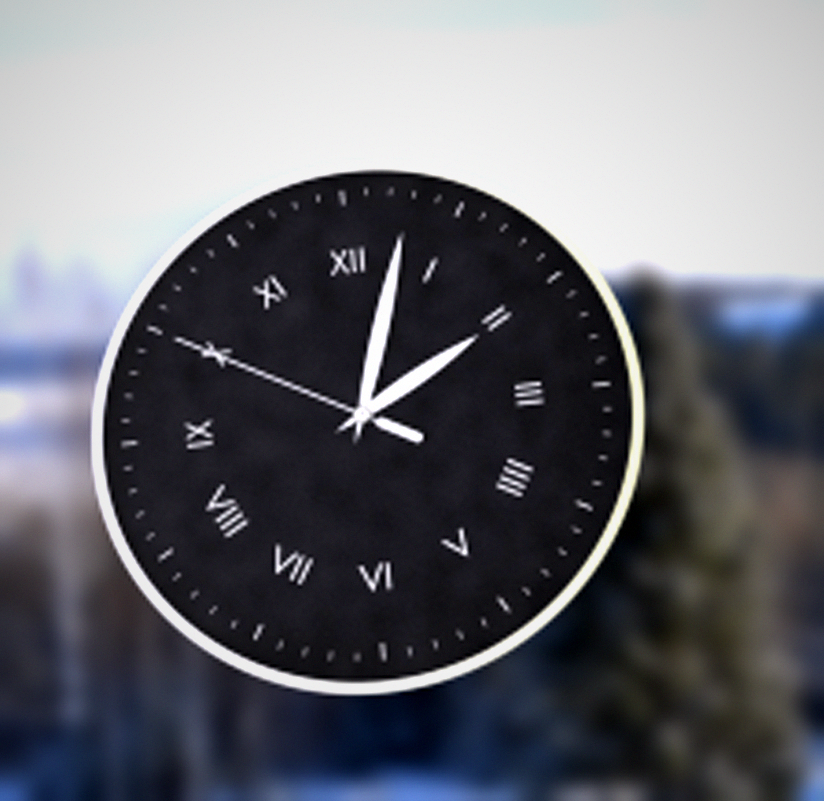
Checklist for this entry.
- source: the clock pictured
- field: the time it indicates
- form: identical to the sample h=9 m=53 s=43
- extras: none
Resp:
h=2 m=2 s=50
